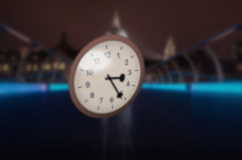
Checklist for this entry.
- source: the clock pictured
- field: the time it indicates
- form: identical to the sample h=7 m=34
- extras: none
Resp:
h=3 m=26
